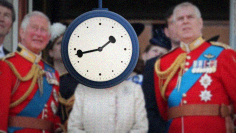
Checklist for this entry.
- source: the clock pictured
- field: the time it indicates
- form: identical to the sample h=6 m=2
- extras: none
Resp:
h=1 m=43
